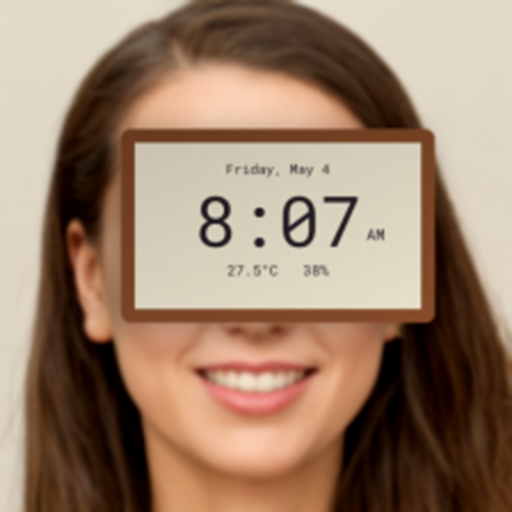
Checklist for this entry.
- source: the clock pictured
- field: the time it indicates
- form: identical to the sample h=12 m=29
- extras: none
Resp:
h=8 m=7
